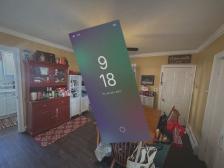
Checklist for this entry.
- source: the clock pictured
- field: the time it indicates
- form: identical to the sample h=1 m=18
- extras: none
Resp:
h=9 m=18
